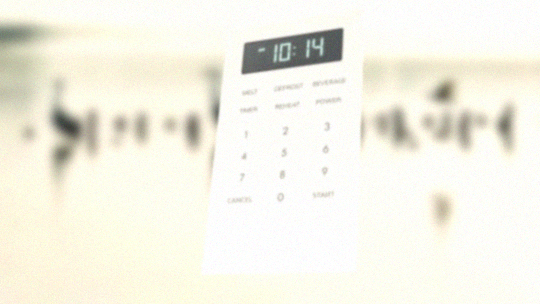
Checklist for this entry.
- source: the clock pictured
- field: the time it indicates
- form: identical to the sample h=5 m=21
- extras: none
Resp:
h=10 m=14
